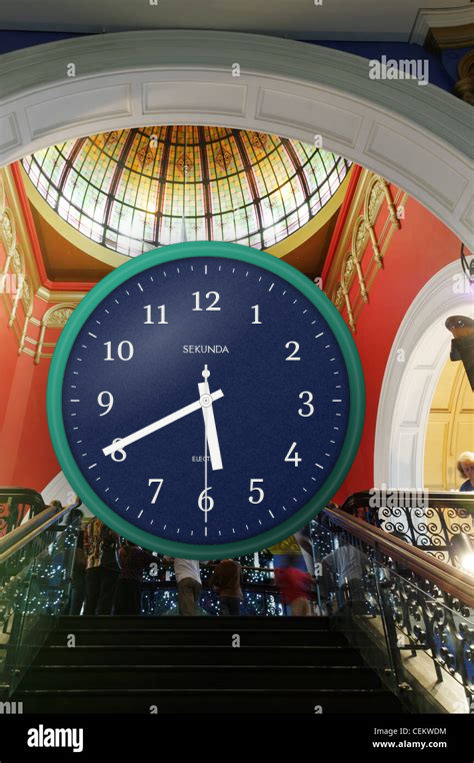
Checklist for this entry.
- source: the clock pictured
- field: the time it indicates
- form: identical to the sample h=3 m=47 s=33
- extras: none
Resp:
h=5 m=40 s=30
